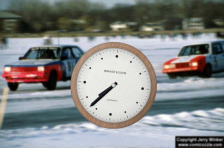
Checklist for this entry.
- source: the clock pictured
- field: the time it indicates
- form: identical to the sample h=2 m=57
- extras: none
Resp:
h=7 m=37
